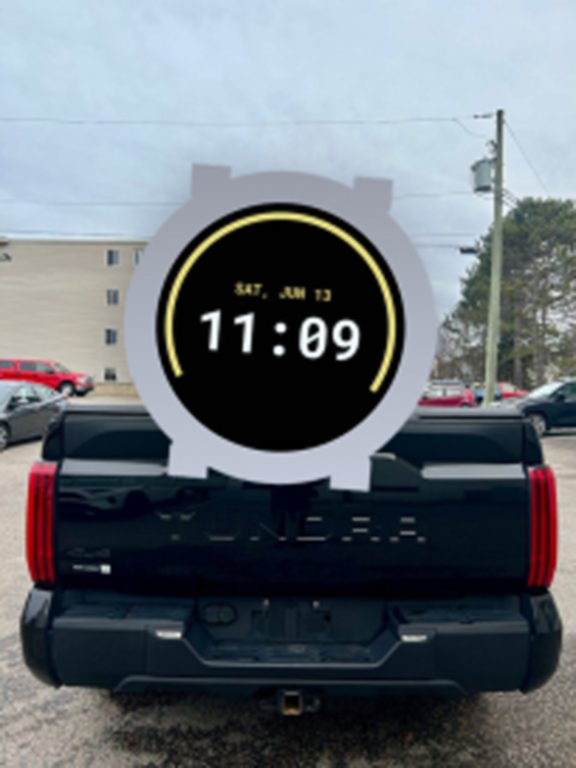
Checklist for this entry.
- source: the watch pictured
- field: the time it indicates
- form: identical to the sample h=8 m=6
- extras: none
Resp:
h=11 m=9
